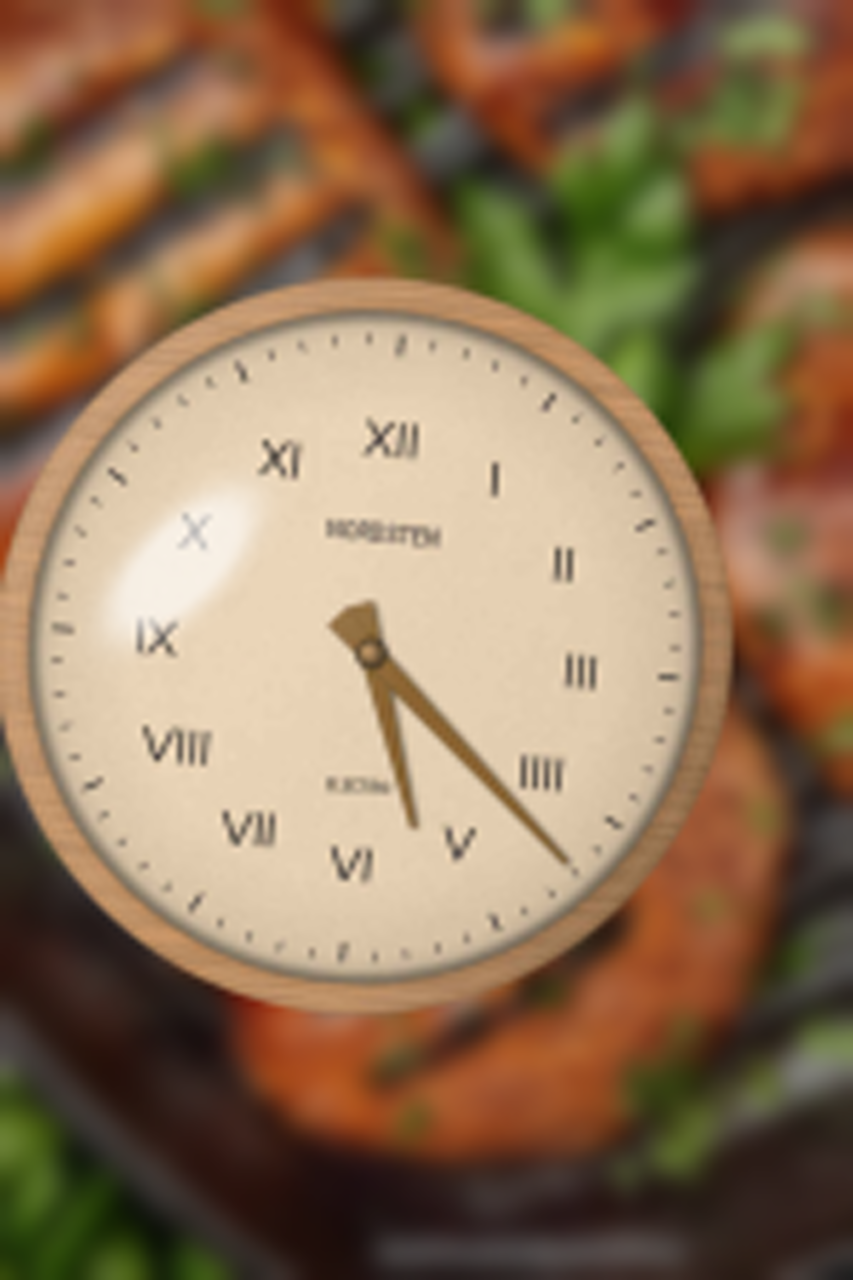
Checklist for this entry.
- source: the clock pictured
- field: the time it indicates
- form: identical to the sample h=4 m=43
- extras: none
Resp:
h=5 m=22
